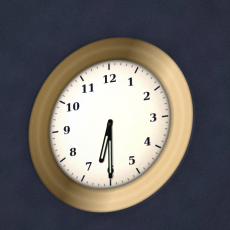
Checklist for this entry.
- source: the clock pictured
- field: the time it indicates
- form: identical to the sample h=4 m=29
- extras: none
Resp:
h=6 m=30
